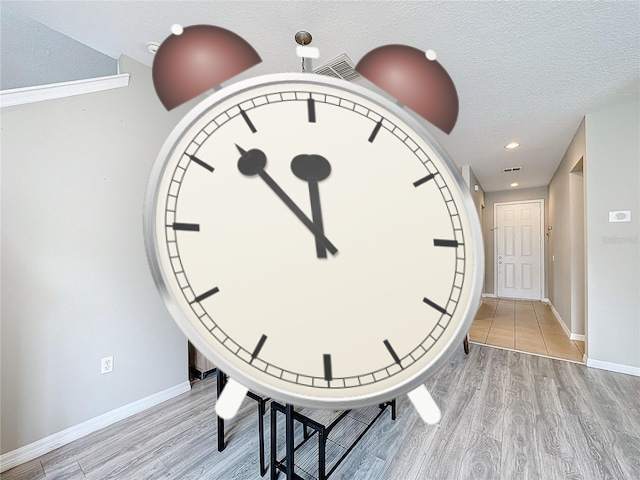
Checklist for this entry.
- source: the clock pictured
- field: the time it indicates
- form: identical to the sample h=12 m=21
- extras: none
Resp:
h=11 m=53
